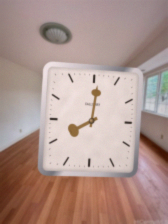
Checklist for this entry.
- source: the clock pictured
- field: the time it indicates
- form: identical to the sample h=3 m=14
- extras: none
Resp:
h=8 m=1
